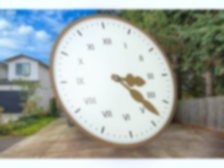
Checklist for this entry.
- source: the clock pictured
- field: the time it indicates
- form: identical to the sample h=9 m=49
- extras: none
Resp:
h=3 m=23
